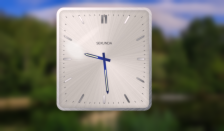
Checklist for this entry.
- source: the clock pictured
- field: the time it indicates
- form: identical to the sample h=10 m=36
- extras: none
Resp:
h=9 m=29
